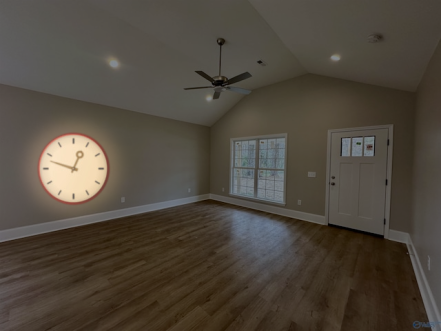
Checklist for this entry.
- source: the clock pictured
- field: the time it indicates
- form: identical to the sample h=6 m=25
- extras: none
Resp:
h=12 m=48
